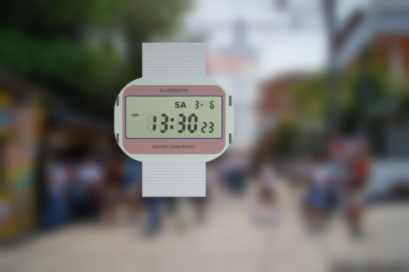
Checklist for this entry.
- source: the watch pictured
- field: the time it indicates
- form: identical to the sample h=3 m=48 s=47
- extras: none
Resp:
h=13 m=30 s=23
